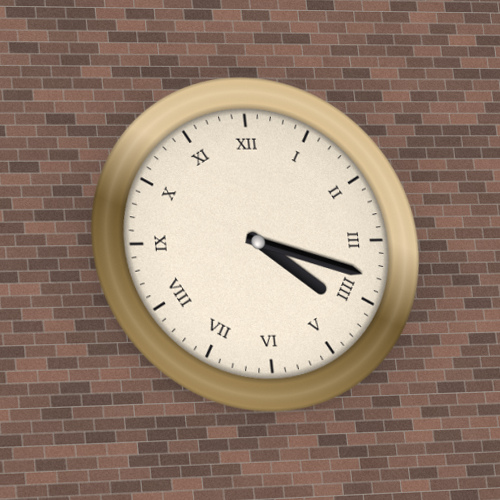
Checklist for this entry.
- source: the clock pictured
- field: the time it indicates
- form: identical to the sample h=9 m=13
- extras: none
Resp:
h=4 m=18
